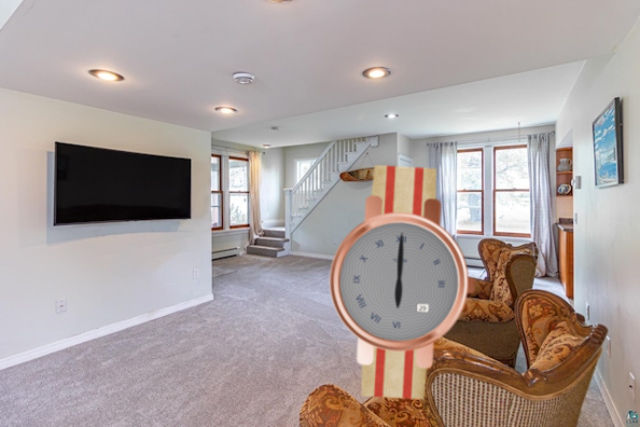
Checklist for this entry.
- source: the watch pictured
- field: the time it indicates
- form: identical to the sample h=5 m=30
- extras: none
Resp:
h=6 m=0
